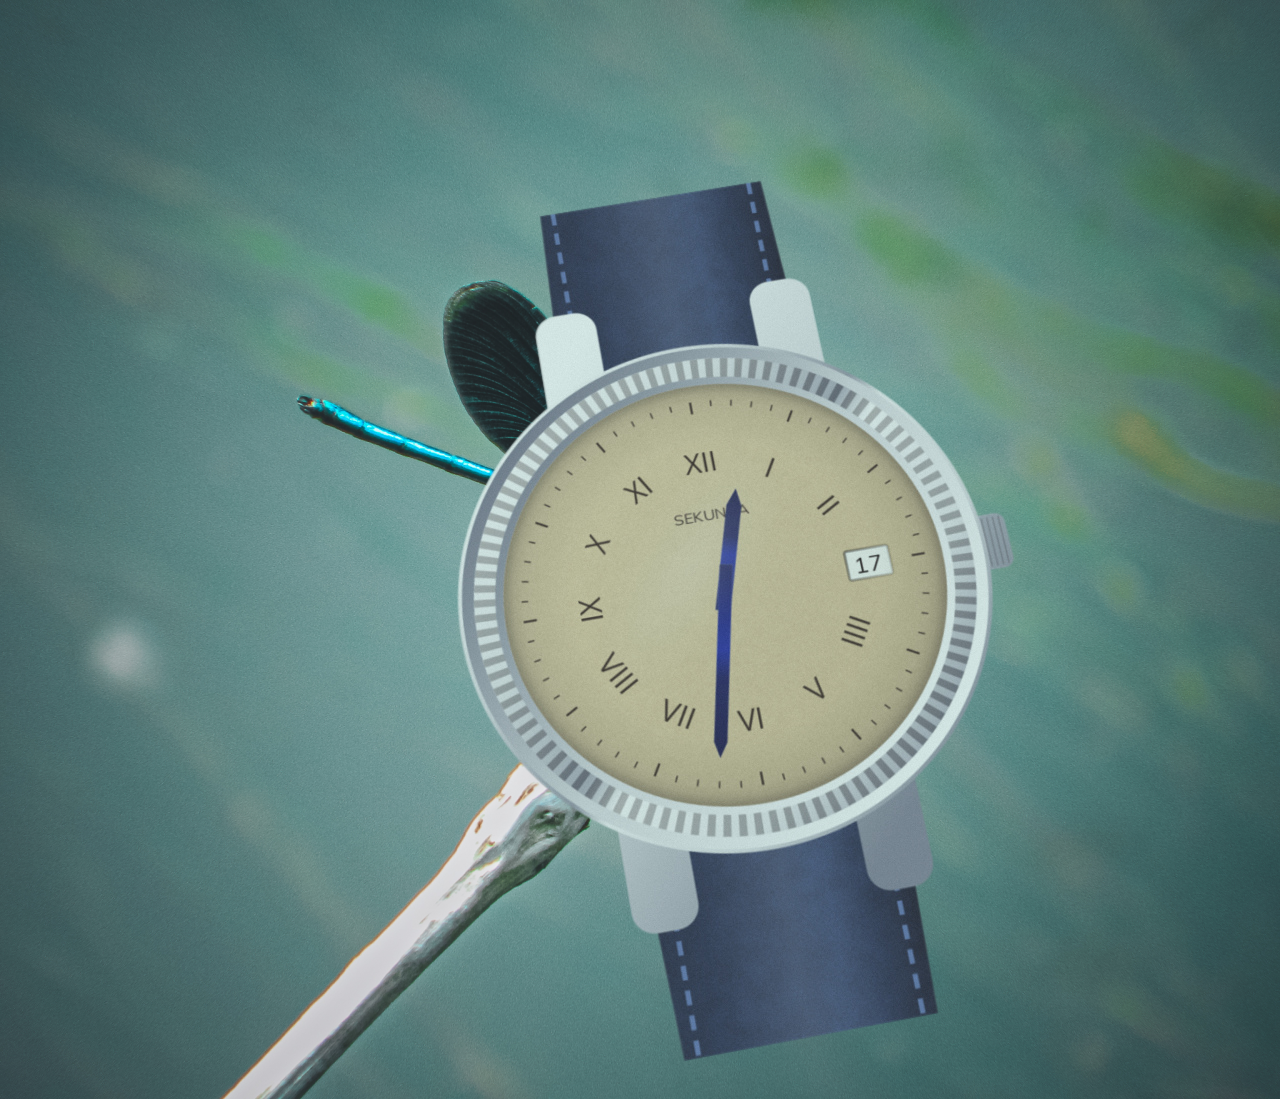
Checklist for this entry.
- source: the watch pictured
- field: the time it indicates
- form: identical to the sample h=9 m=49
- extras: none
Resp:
h=12 m=32
